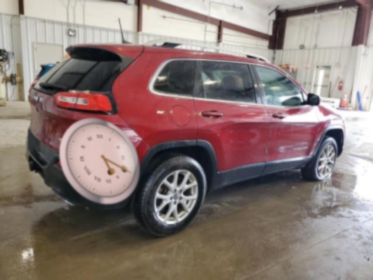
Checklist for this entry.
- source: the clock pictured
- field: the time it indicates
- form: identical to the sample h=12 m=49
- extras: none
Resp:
h=5 m=20
